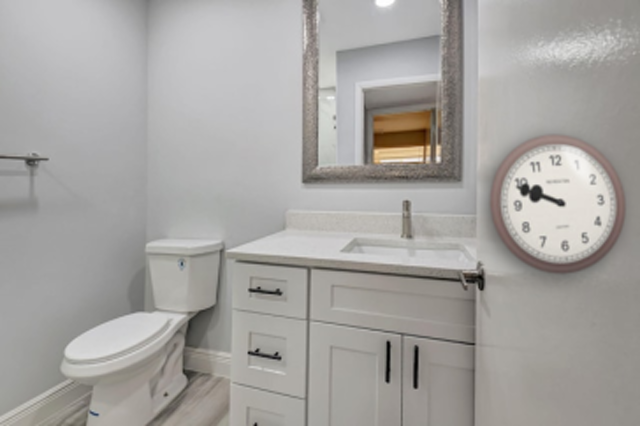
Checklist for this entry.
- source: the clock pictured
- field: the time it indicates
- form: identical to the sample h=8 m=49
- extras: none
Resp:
h=9 m=49
